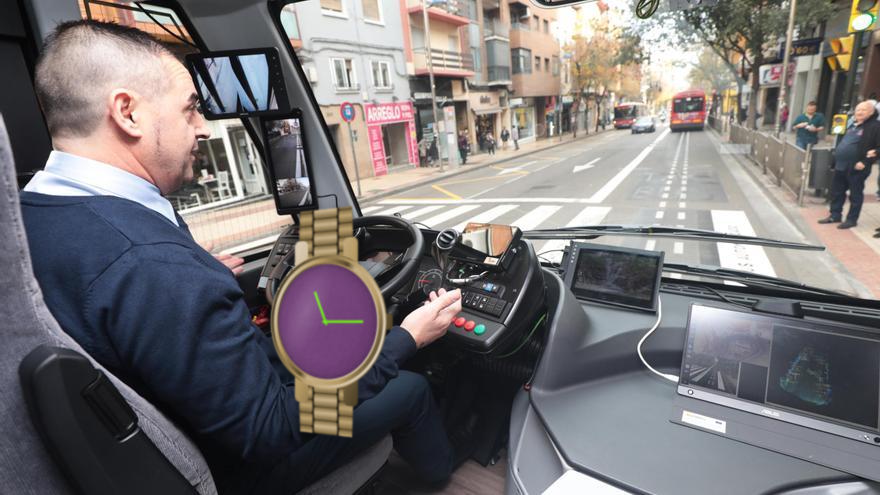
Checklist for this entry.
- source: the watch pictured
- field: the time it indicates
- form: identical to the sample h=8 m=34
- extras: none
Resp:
h=11 m=15
